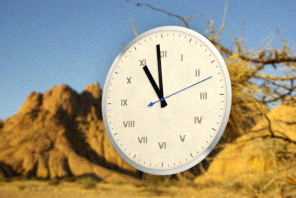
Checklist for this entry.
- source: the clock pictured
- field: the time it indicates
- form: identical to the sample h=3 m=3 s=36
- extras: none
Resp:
h=10 m=59 s=12
